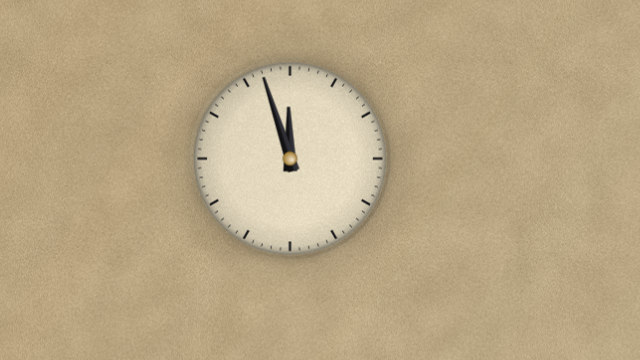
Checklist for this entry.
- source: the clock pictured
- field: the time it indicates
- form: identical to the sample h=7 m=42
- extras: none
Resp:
h=11 m=57
